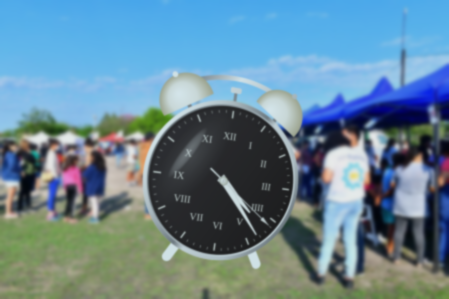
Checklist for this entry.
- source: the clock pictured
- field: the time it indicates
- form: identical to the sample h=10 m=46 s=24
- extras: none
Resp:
h=4 m=23 s=21
